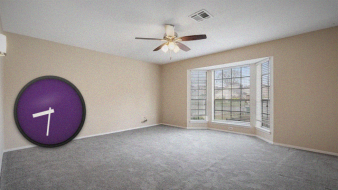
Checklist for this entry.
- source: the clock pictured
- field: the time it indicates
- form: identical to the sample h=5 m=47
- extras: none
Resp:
h=8 m=31
